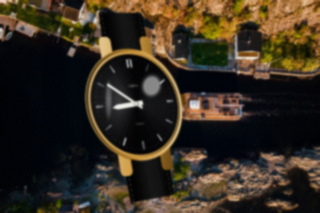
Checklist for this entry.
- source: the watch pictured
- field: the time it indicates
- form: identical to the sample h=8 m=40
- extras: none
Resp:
h=8 m=51
